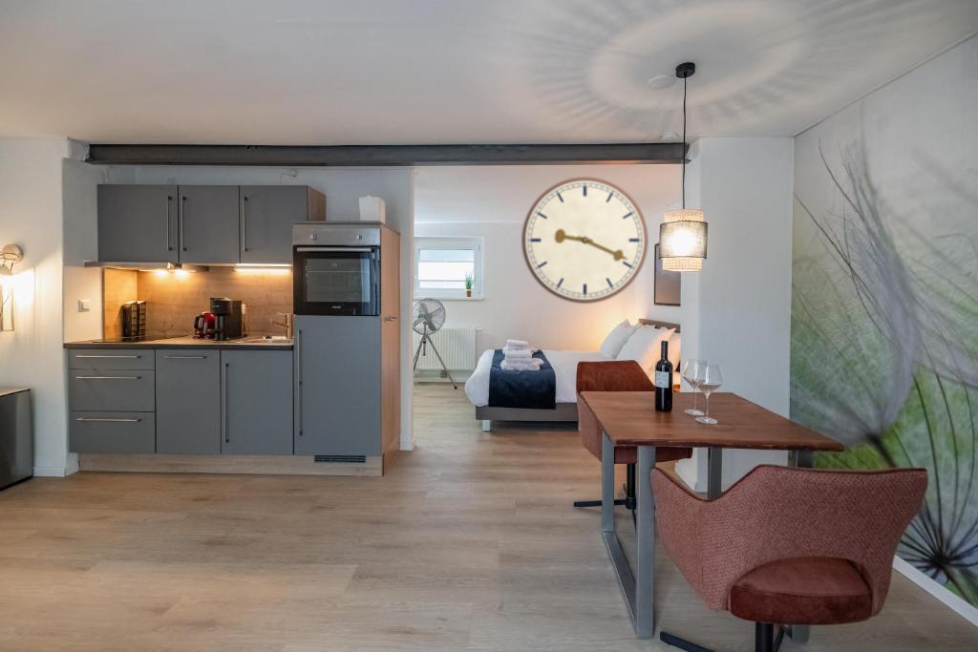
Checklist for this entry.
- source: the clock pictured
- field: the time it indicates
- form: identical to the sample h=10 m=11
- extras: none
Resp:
h=9 m=19
